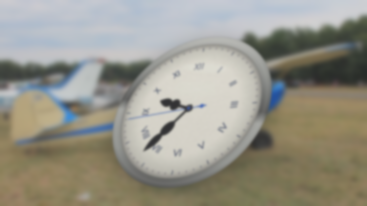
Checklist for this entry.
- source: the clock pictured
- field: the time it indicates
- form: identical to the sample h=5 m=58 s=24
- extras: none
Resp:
h=9 m=36 s=44
